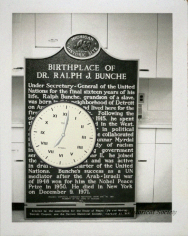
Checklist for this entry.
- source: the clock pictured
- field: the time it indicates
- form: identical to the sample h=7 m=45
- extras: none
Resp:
h=7 m=1
